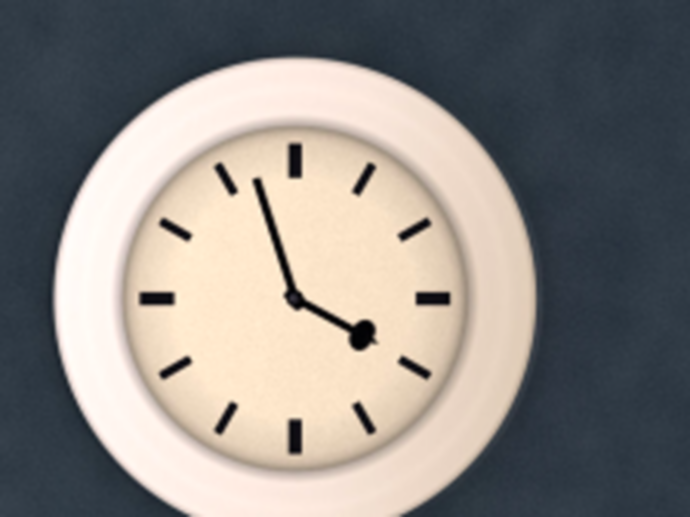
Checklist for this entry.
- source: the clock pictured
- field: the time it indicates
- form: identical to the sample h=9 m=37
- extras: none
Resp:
h=3 m=57
